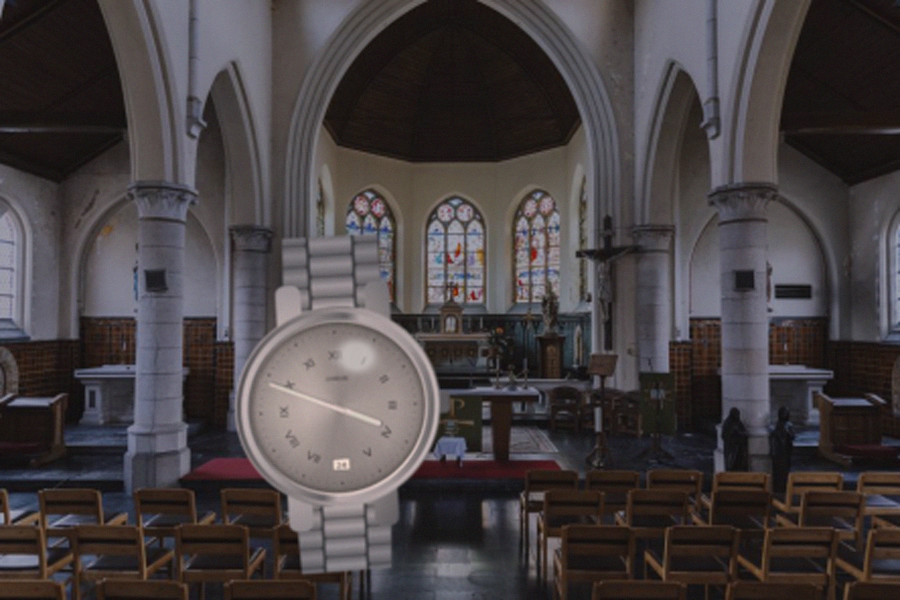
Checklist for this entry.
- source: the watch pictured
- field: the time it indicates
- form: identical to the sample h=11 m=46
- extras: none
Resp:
h=3 m=49
